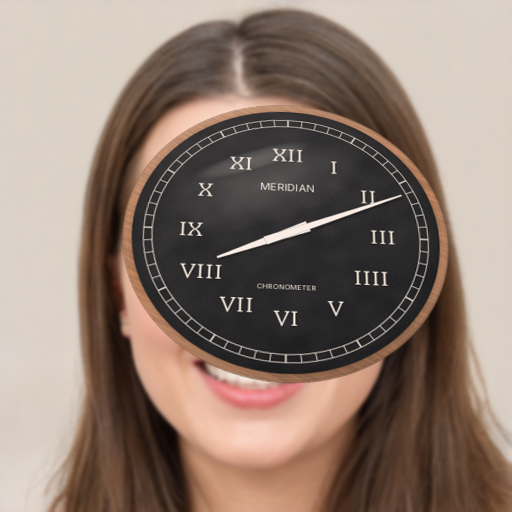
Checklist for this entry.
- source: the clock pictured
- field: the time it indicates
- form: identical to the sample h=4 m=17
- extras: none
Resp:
h=8 m=11
